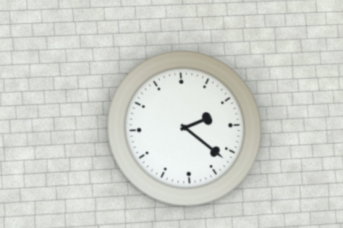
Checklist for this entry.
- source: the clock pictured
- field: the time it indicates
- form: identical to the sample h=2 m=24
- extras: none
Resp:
h=2 m=22
